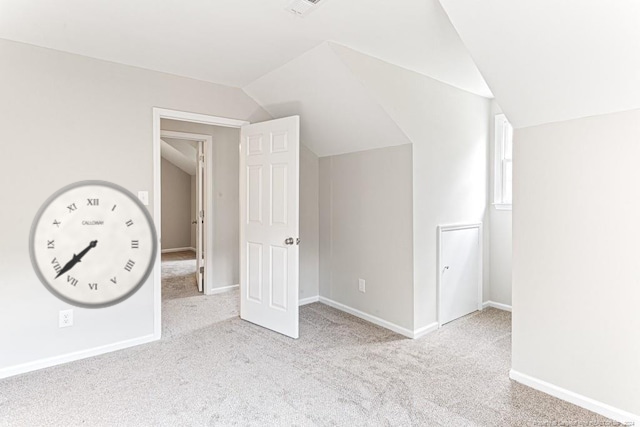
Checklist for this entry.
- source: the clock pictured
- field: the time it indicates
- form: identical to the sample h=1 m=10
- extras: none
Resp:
h=7 m=38
